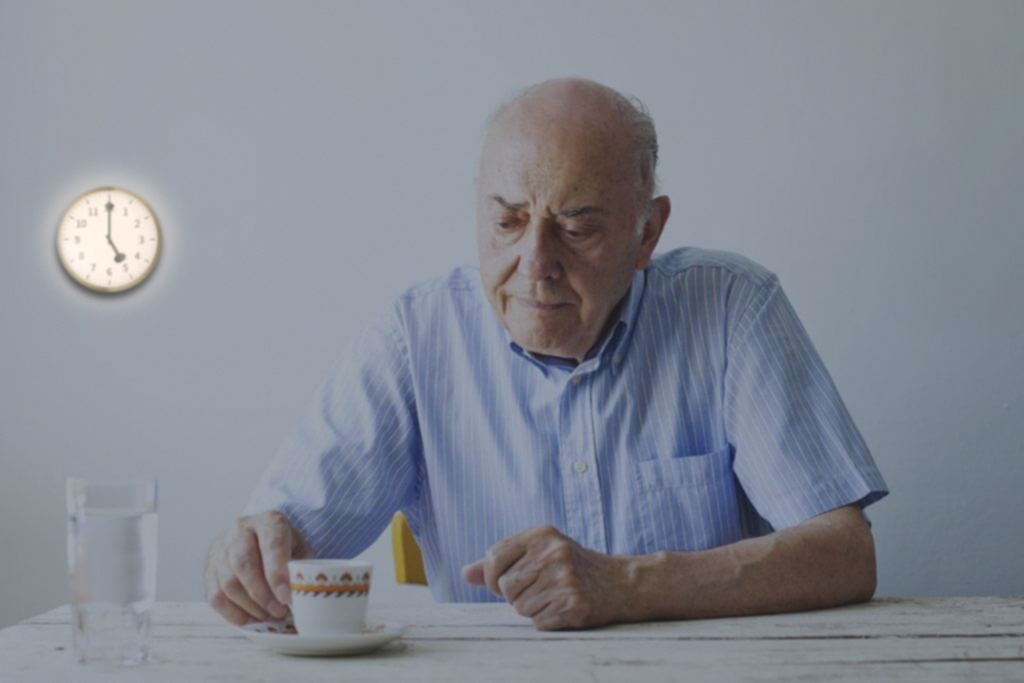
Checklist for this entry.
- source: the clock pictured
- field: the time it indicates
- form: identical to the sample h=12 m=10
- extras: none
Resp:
h=5 m=0
